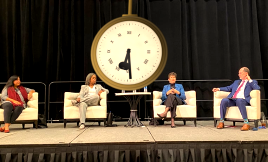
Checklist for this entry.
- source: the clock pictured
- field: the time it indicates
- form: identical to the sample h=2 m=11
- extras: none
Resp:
h=6 m=29
